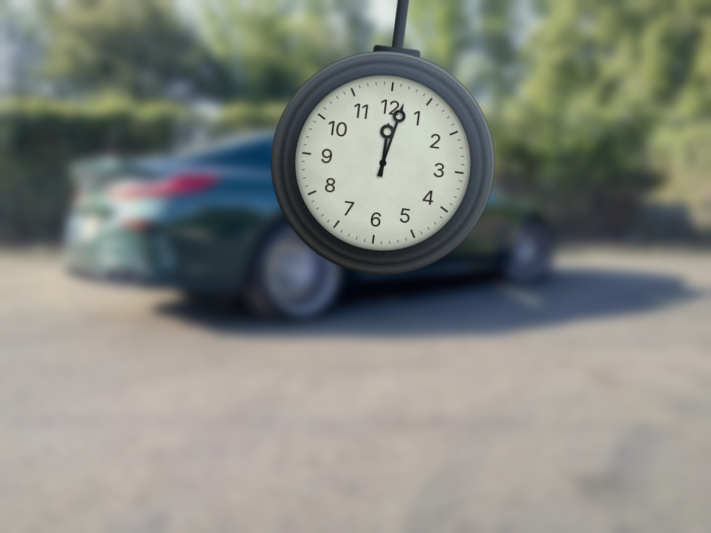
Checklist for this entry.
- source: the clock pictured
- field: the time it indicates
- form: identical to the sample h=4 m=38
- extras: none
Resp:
h=12 m=2
